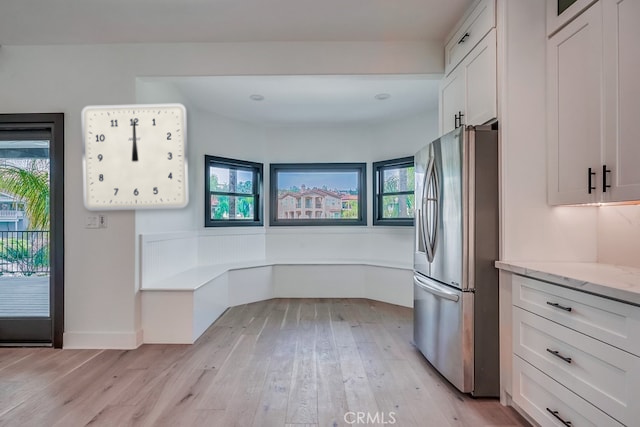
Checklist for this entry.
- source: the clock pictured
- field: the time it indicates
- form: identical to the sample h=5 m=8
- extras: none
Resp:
h=12 m=0
